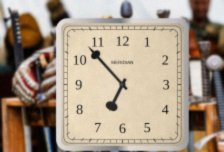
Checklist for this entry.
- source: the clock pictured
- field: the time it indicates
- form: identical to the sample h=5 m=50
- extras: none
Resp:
h=6 m=53
